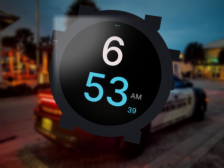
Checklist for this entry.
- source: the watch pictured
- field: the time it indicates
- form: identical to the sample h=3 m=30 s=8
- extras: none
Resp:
h=6 m=53 s=39
